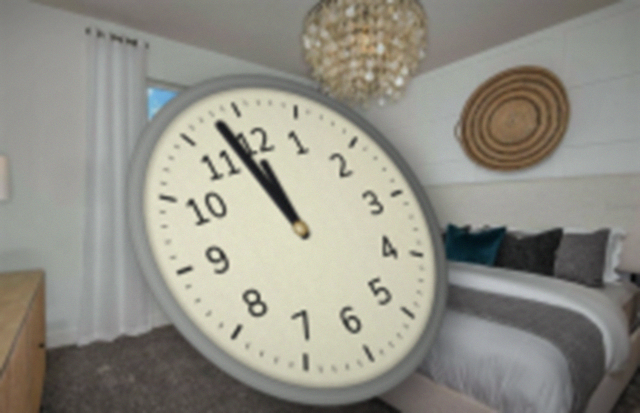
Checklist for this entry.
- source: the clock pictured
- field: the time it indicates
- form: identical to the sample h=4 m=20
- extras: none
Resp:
h=11 m=58
